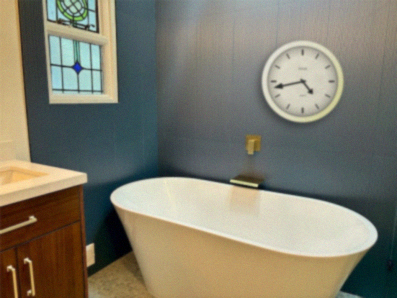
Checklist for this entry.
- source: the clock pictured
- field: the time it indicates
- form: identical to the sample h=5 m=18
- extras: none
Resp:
h=4 m=43
